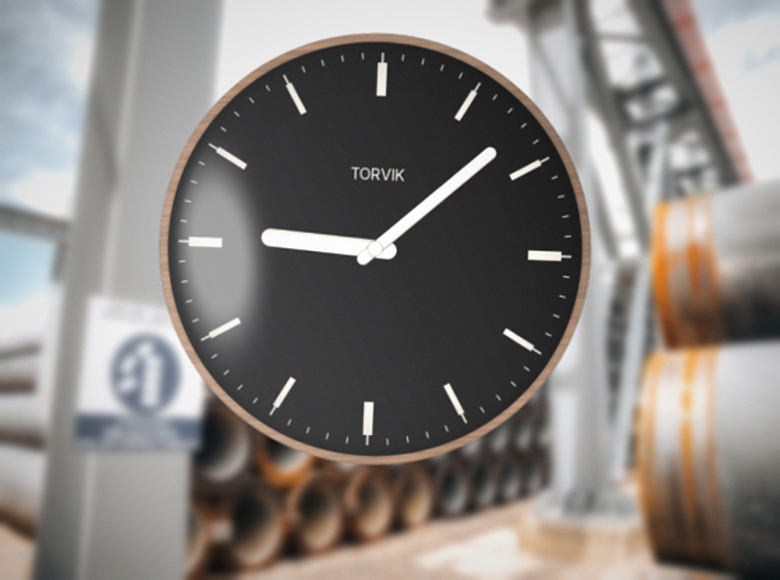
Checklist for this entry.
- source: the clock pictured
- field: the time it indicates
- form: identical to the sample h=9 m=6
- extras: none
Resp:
h=9 m=8
